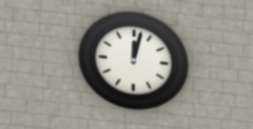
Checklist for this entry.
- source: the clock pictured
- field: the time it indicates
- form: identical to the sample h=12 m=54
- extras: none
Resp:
h=12 m=2
